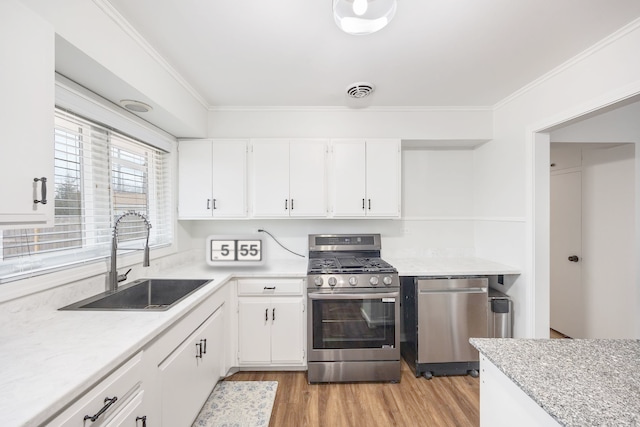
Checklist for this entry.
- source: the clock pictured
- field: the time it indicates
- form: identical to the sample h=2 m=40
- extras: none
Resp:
h=5 m=55
